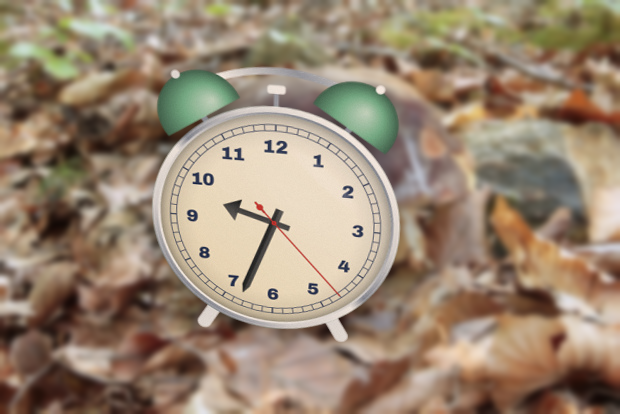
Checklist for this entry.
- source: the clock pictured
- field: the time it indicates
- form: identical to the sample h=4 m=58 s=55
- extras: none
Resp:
h=9 m=33 s=23
